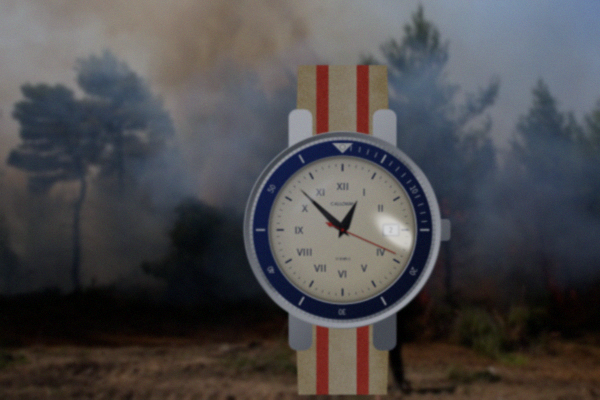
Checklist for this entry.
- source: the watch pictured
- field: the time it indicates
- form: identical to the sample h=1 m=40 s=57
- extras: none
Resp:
h=12 m=52 s=19
